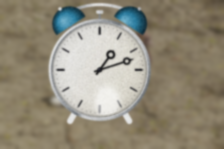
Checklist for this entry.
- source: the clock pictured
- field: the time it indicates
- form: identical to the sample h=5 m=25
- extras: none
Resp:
h=1 m=12
